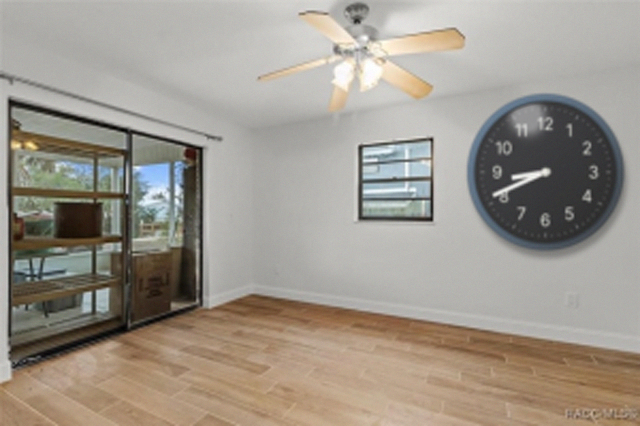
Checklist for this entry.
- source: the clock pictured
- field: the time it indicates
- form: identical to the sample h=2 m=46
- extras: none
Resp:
h=8 m=41
